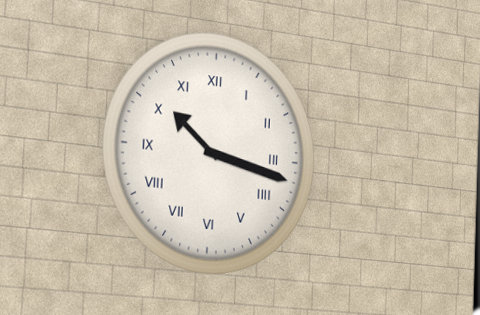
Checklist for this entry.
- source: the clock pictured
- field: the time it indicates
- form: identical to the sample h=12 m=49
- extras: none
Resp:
h=10 m=17
